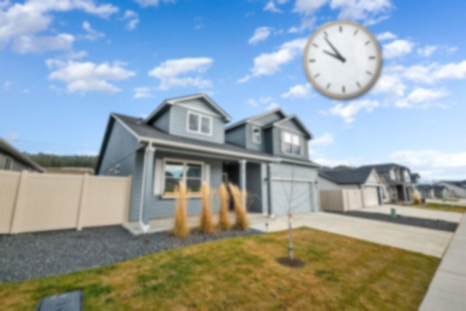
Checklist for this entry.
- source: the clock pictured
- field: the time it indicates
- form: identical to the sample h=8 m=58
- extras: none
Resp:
h=9 m=54
